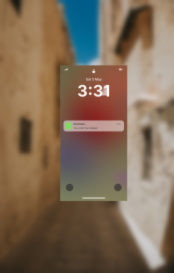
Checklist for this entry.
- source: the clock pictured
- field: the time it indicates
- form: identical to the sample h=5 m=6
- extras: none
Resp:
h=3 m=31
